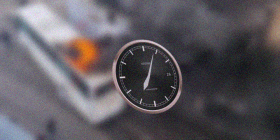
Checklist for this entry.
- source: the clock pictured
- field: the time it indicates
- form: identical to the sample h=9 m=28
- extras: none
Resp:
h=7 m=4
